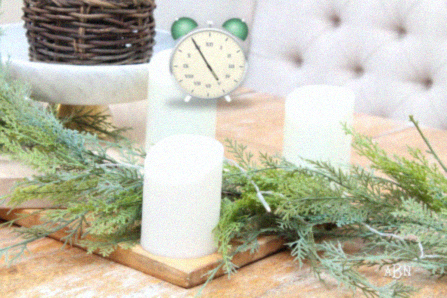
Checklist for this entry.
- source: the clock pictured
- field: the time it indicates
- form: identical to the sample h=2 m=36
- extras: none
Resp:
h=4 m=55
